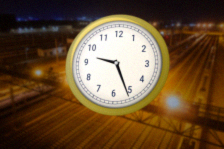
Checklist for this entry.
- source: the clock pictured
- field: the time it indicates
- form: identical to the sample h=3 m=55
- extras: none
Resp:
h=9 m=26
